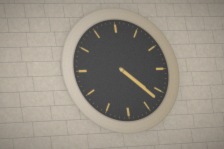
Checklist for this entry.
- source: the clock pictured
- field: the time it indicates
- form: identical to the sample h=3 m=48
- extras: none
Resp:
h=4 m=22
